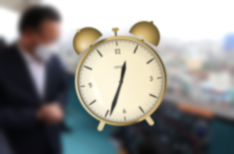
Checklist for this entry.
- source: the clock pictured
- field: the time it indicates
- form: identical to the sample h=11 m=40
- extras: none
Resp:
h=12 m=34
